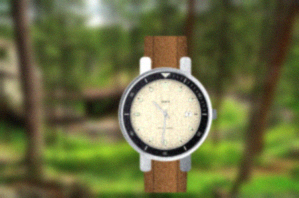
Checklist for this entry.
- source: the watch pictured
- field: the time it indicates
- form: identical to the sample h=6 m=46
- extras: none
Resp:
h=10 m=31
